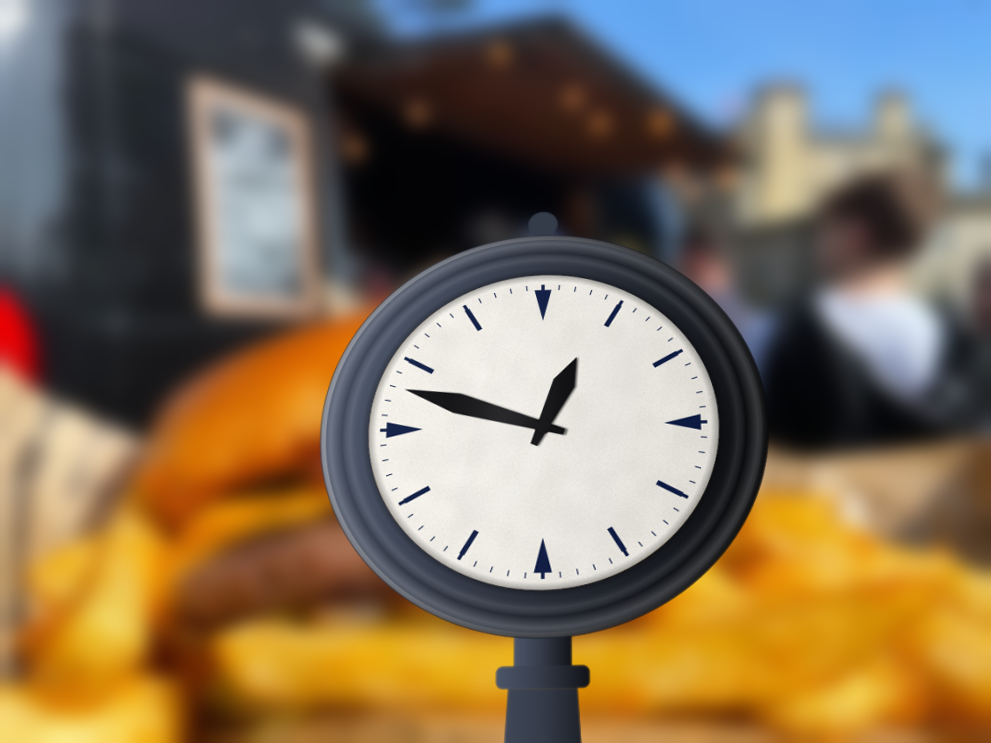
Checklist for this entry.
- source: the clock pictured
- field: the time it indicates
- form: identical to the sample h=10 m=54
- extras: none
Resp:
h=12 m=48
